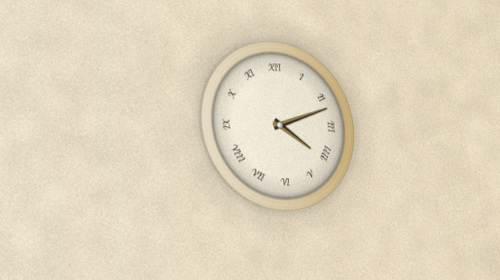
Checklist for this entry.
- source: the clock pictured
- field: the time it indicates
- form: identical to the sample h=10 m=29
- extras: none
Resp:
h=4 m=12
